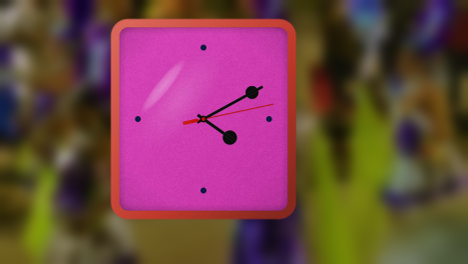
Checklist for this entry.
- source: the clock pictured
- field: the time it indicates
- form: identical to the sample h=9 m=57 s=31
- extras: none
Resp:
h=4 m=10 s=13
